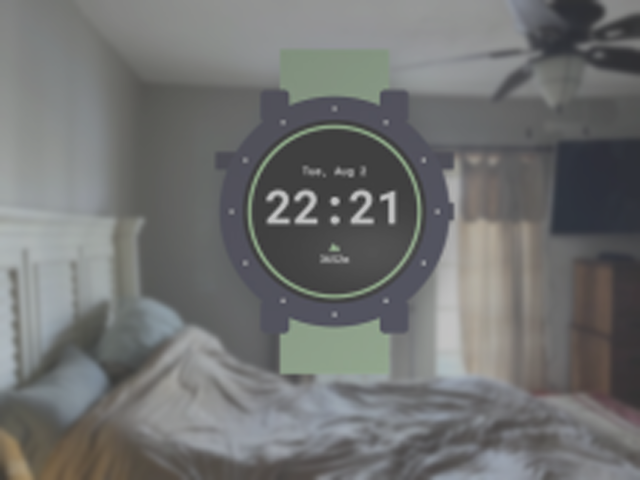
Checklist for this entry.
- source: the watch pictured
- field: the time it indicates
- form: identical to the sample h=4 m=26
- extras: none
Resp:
h=22 m=21
